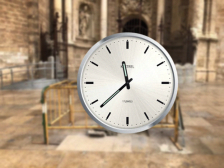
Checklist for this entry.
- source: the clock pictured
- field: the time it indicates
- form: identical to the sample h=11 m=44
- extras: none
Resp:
h=11 m=38
